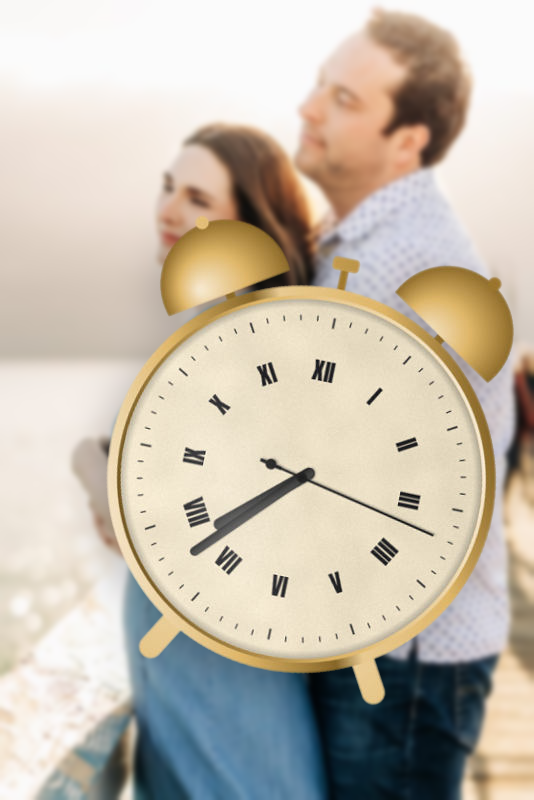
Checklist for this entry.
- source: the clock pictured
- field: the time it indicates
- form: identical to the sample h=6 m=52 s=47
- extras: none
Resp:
h=7 m=37 s=17
